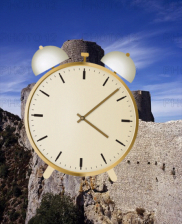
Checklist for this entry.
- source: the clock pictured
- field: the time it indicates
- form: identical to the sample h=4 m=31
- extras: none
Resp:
h=4 m=8
